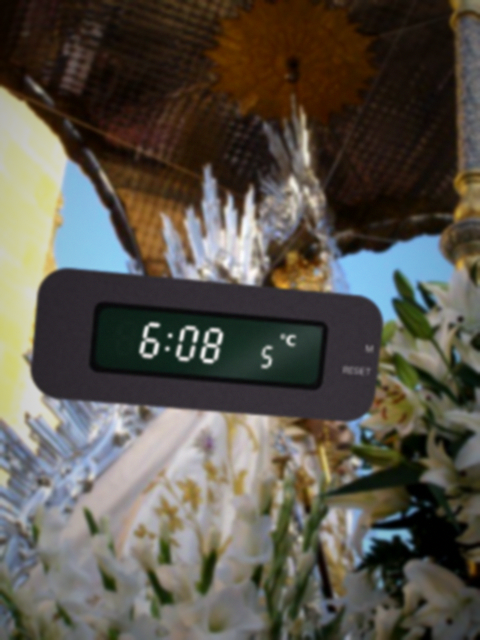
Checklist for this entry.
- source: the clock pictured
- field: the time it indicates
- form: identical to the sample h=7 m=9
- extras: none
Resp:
h=6 m=8
